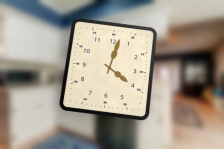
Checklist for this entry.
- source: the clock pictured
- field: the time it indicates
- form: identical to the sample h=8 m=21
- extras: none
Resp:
h=4 m=2
